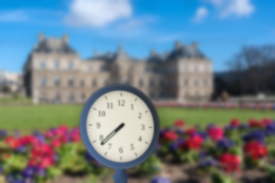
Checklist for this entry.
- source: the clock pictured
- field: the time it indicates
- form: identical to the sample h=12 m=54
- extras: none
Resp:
h=7 m=38
